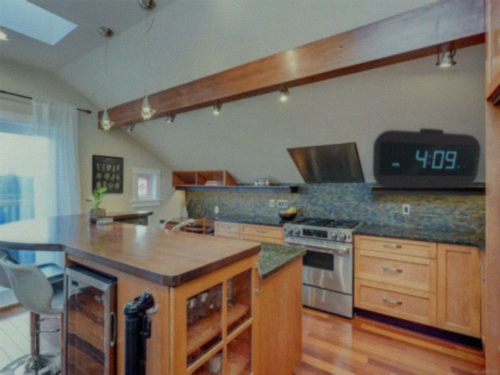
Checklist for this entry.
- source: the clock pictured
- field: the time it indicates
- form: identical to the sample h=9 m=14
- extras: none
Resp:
h=4 m=9
